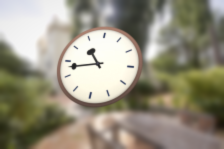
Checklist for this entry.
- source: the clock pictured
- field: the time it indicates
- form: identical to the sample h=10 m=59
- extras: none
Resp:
h=10 m=43
